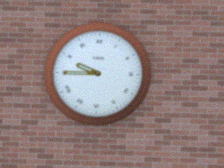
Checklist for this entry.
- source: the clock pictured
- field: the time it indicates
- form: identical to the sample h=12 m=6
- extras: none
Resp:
h=9 m=45
